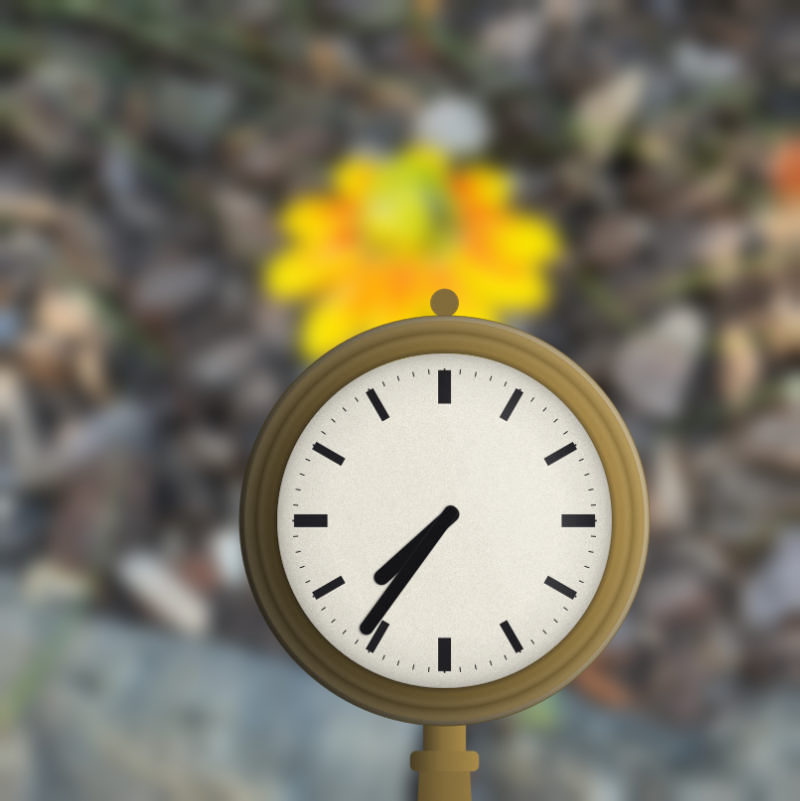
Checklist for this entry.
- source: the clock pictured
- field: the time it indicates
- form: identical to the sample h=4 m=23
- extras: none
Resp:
h=7 m=36
